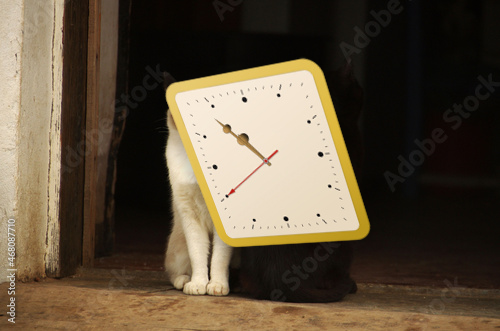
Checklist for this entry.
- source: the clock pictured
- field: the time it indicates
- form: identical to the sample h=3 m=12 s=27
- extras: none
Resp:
h=10 m=53 s=40
